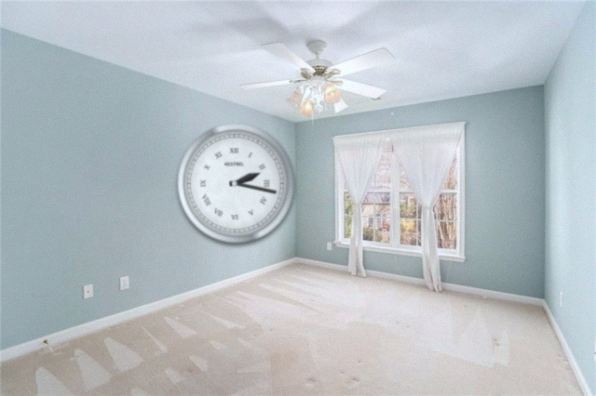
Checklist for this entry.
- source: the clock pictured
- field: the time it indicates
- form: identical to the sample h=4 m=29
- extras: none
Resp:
h=2 m=17
